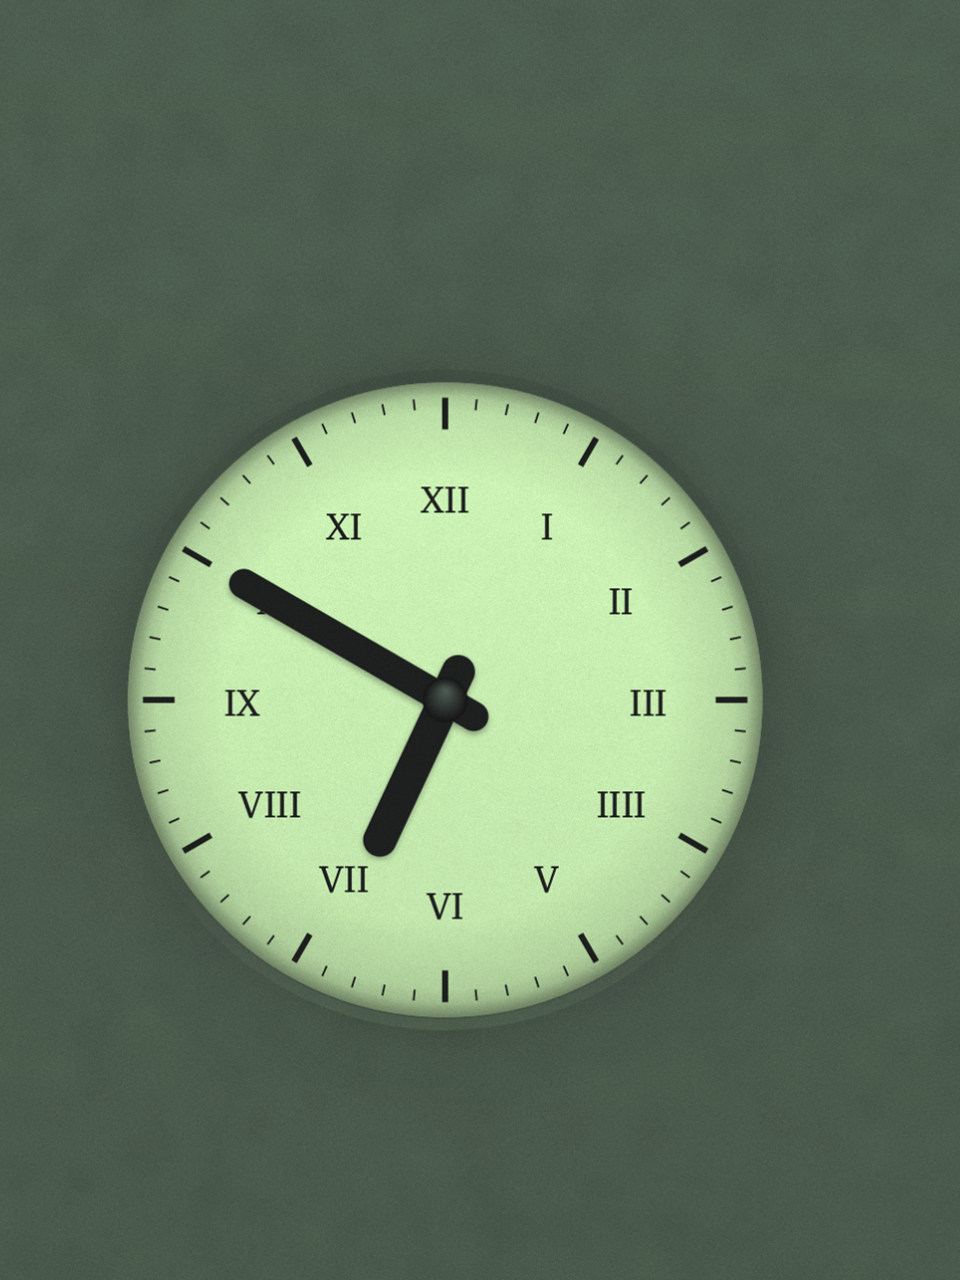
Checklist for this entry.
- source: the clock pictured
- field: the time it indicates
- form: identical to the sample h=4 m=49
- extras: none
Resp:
h=6 m=50
